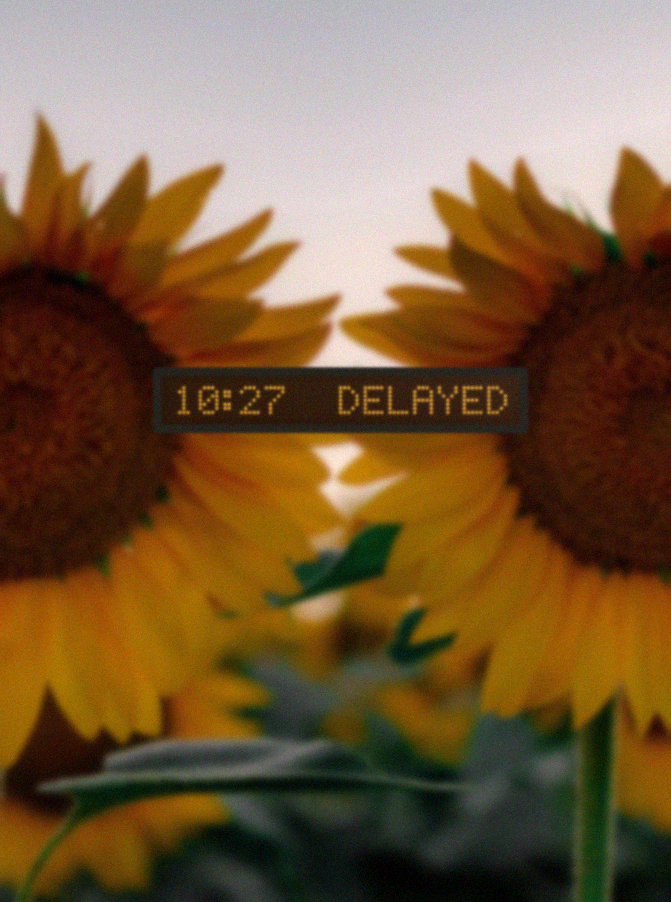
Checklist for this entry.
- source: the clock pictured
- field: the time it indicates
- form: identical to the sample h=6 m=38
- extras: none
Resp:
h=10 m=27
